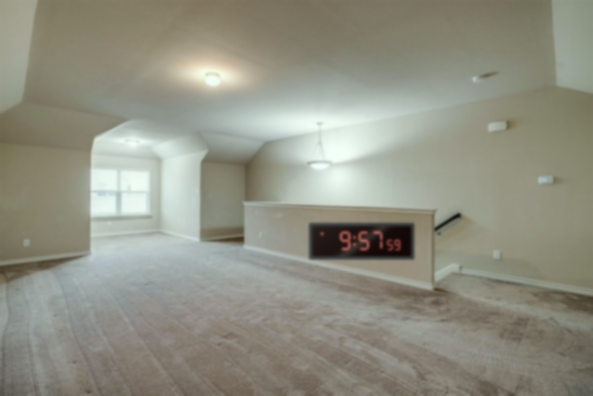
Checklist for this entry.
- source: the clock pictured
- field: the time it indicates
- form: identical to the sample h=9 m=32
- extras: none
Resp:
h=9 m=57
